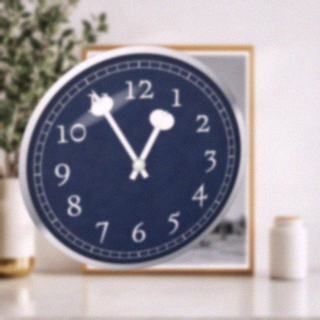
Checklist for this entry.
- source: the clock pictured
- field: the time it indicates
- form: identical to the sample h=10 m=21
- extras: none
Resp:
h=12 m=55
